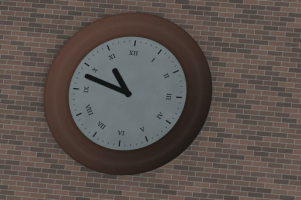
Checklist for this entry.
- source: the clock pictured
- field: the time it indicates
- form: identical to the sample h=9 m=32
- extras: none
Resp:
h=10 m=48
